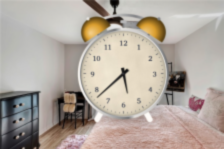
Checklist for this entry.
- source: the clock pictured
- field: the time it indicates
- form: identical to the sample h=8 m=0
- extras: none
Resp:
h=5 m=38
